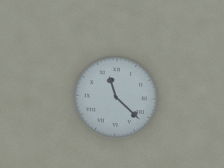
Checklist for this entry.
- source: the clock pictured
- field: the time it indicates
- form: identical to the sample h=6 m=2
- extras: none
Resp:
h=11 m=22
